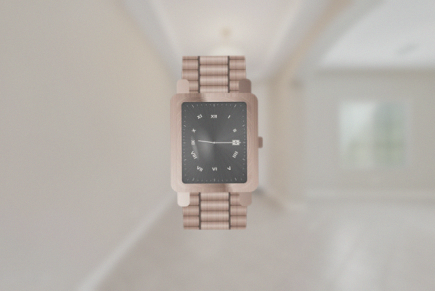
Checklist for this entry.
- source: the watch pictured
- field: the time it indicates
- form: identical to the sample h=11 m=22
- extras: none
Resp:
h=9 m=15
